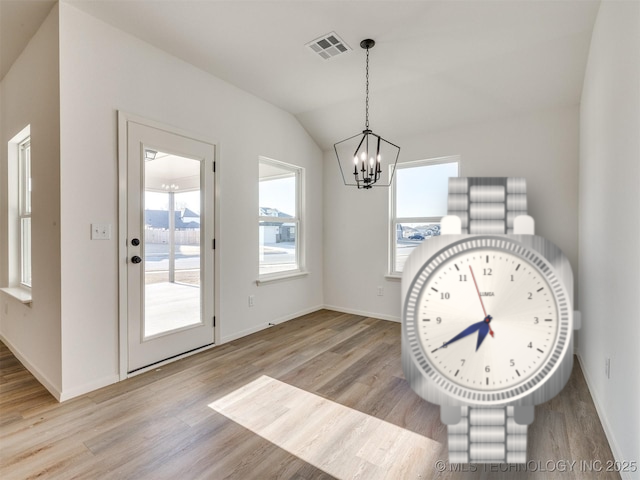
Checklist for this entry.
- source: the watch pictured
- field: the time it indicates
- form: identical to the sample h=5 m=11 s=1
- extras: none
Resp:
h=6 m=39 s=57
